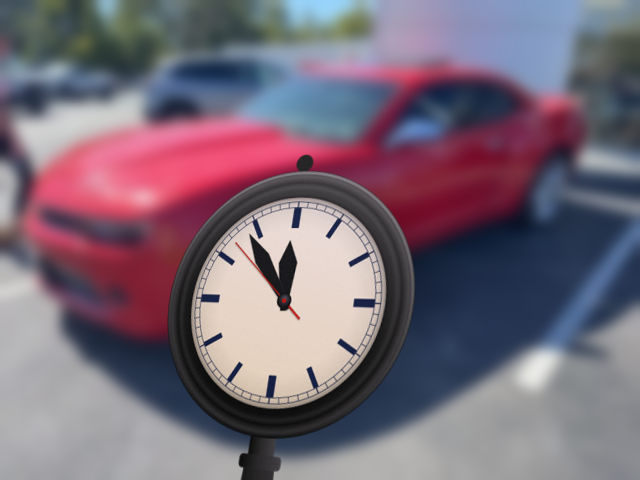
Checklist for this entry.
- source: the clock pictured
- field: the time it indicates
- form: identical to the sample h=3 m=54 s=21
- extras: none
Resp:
h=11 m=53 s=52
